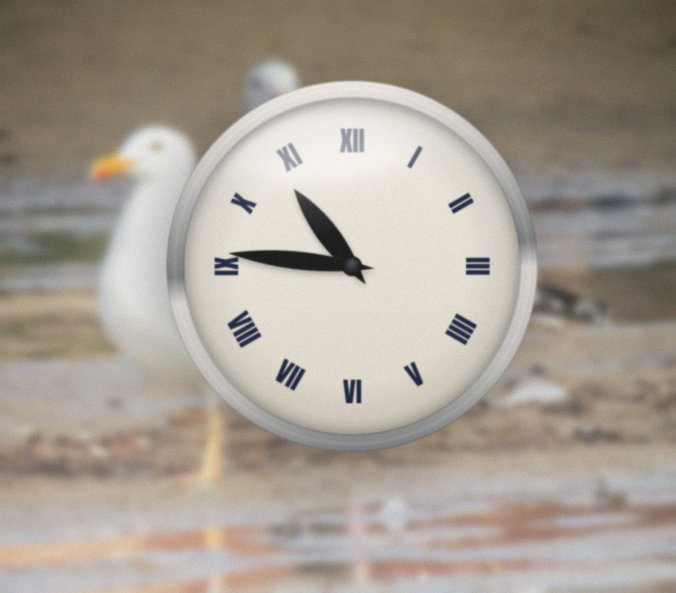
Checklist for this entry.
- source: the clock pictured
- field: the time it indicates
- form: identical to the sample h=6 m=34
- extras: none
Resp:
h=10 m=46
